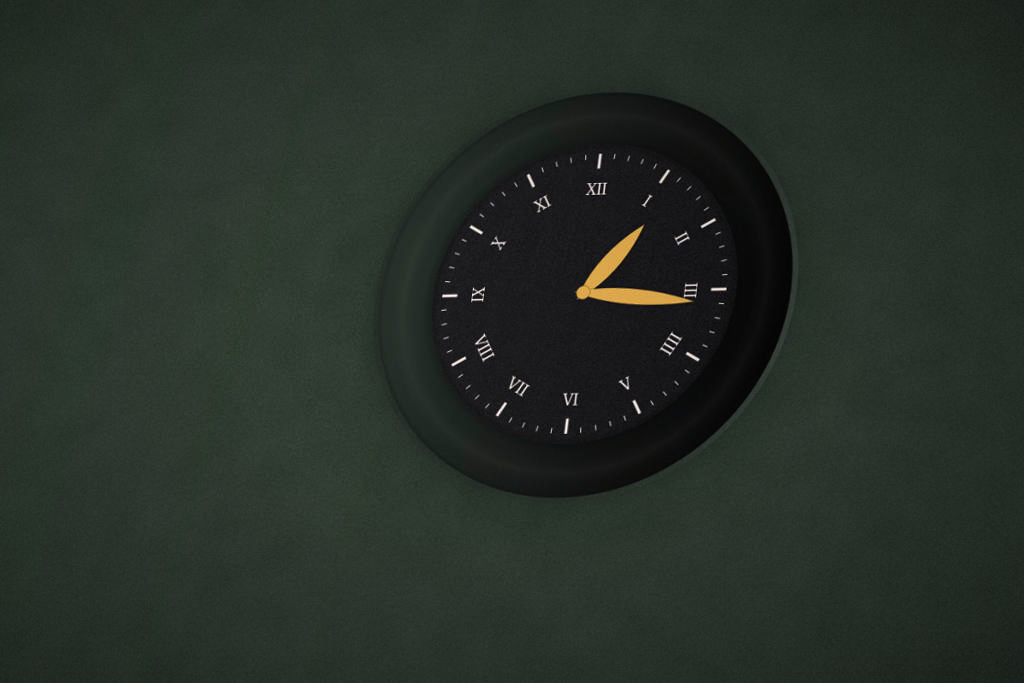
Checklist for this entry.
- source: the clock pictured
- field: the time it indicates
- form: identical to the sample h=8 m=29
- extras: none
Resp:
h=1 m=16
